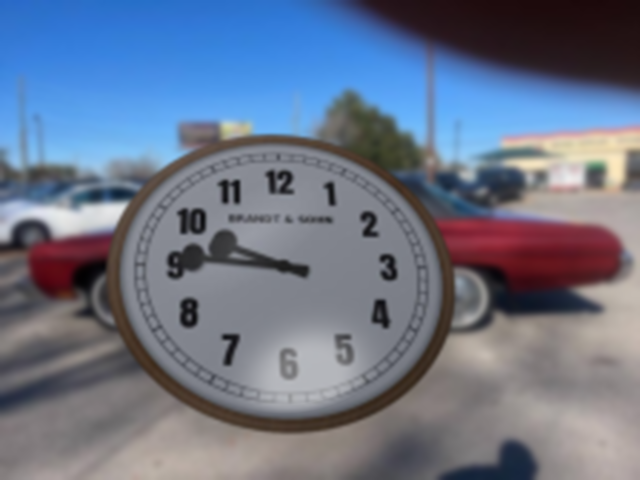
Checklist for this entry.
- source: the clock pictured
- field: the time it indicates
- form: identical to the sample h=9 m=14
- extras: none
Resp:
h=9 m=46
